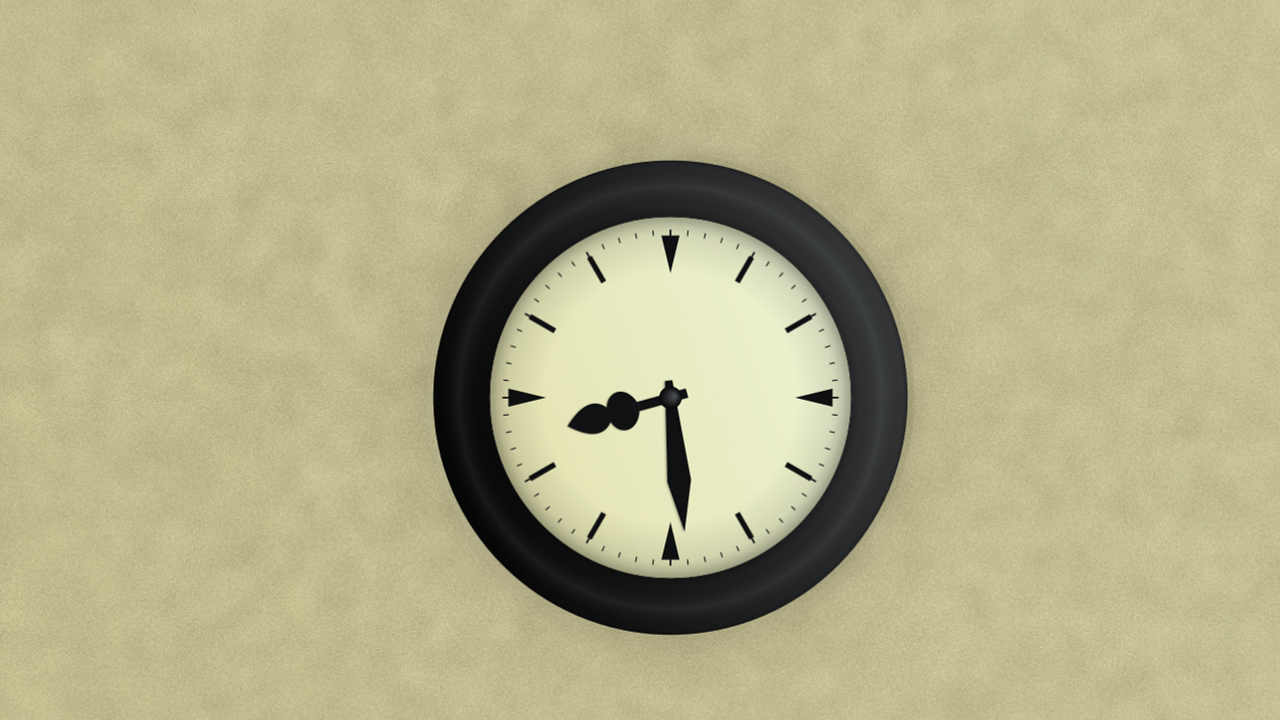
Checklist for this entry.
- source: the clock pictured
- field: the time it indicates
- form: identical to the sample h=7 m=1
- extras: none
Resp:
h=8 m=29
